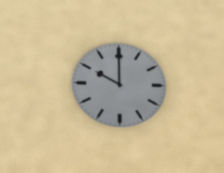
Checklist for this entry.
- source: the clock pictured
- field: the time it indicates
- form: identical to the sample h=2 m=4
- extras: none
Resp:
h=10 m=0
